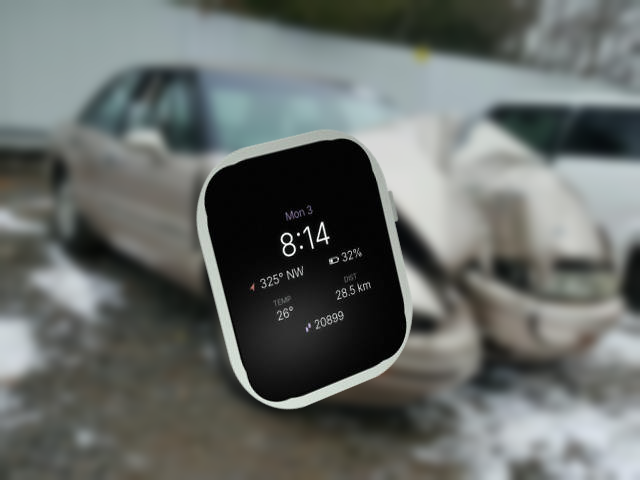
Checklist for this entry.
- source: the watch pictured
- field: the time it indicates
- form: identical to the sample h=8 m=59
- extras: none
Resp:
h=8 m=14
